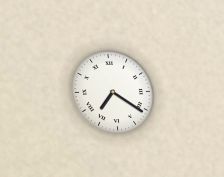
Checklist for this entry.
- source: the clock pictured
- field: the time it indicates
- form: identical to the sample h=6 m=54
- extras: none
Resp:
h=7 m=21
